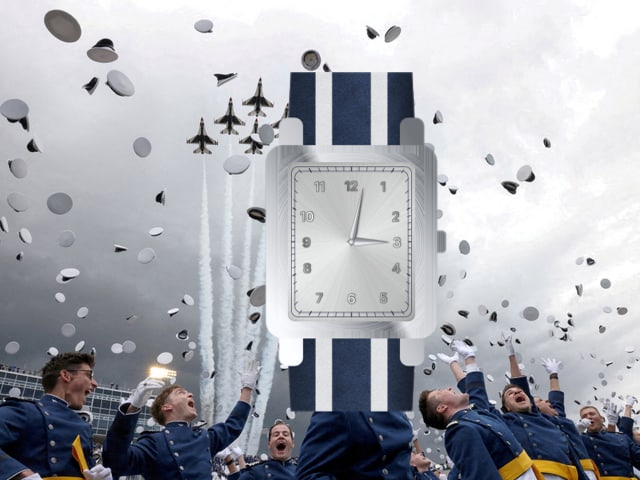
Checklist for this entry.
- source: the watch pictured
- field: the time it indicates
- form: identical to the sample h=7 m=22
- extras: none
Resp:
h=3 m=2
